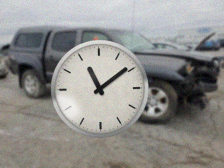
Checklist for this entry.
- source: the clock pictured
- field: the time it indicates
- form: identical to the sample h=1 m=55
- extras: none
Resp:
h=11 m=9
